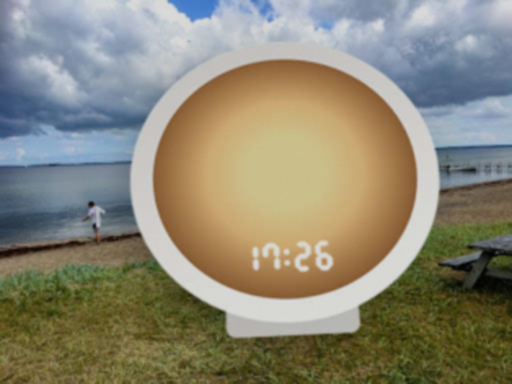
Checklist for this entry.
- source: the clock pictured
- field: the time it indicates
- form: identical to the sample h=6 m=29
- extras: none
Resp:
h=17 m=26
